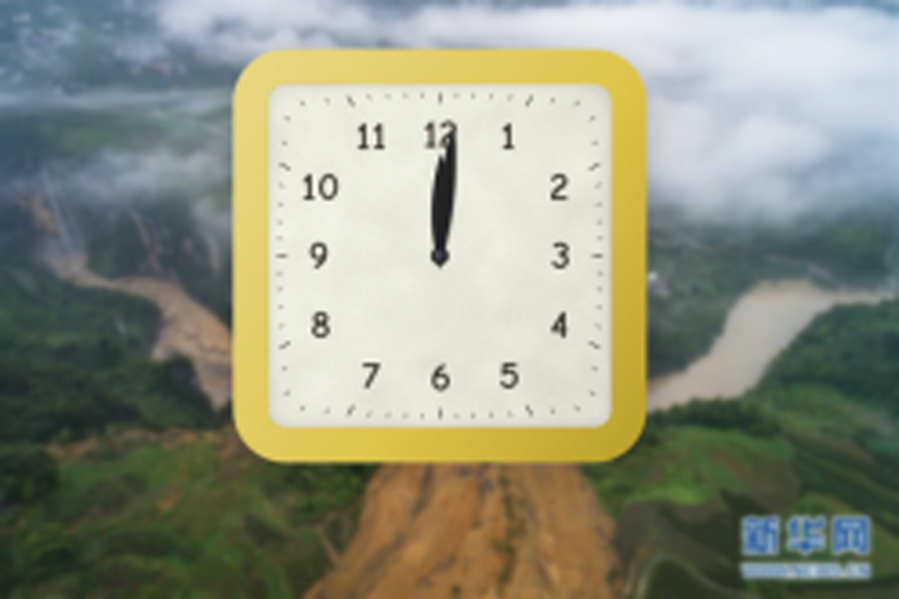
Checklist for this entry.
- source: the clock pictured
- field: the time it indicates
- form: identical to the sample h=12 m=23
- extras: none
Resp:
h=12 m=1
